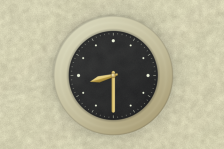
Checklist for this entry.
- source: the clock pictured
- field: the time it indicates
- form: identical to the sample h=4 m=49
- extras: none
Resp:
h=8 m=30
